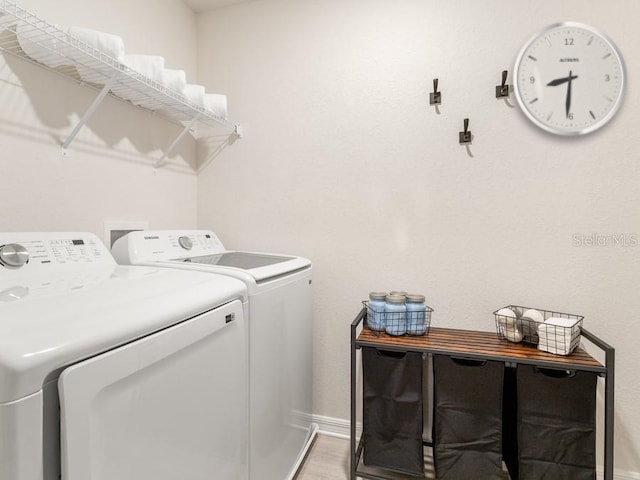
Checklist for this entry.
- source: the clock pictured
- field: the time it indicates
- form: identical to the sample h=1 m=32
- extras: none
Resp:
h=8 m=31
